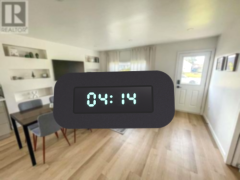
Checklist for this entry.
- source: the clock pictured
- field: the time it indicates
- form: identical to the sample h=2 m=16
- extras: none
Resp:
h=4 m=14
